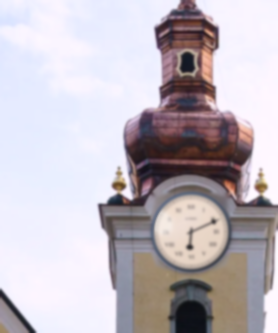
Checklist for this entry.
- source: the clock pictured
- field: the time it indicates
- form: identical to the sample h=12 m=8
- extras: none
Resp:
h=6 m=11
